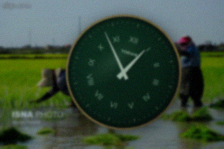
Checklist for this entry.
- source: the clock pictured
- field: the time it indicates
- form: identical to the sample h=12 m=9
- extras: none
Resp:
h=12 m=53
